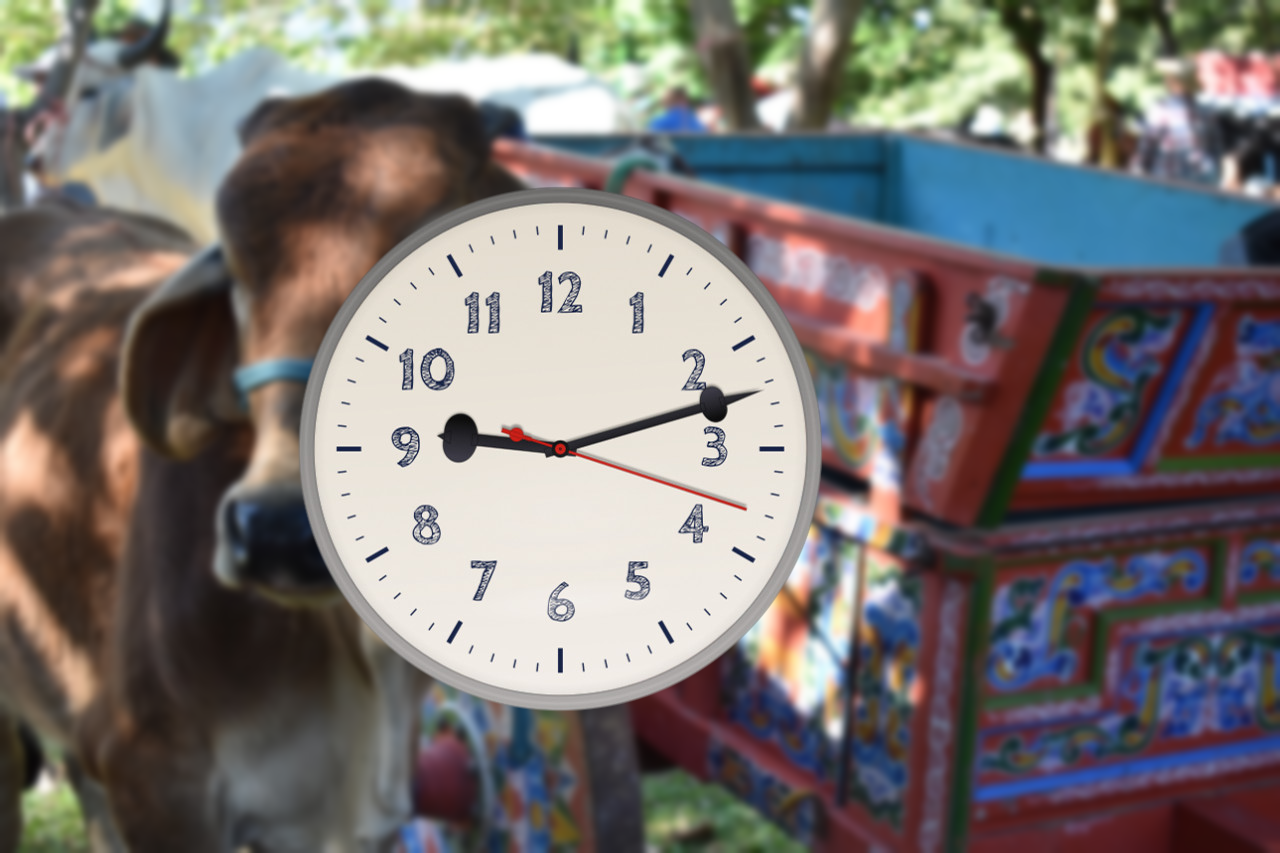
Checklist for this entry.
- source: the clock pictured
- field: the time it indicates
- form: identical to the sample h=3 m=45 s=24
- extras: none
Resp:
h=9 m=12 s=18
